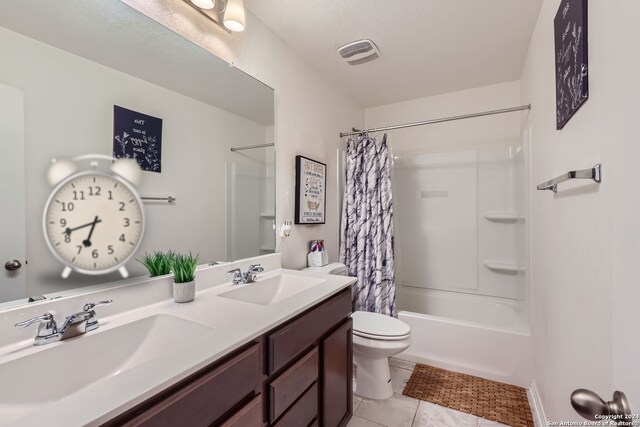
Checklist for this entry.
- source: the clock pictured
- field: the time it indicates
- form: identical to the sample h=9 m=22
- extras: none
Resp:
h=6 m=42
